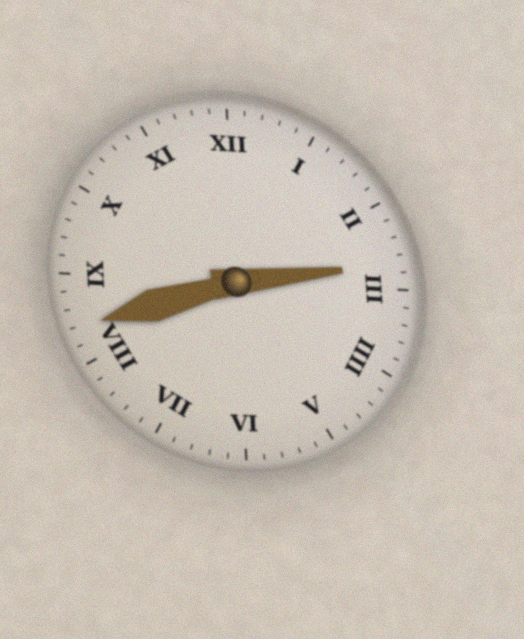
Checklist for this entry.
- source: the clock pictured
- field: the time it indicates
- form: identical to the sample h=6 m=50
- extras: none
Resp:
h=2 m=42
